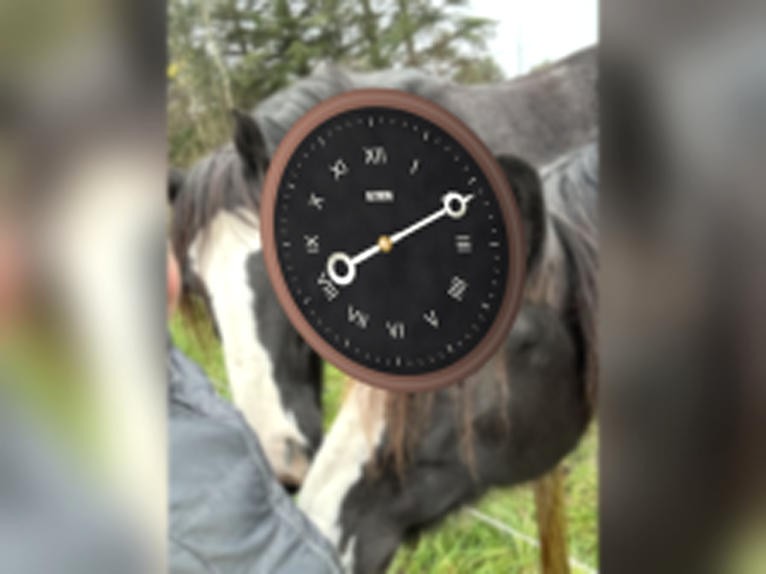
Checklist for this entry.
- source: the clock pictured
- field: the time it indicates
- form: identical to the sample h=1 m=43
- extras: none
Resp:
h=8 m=11
